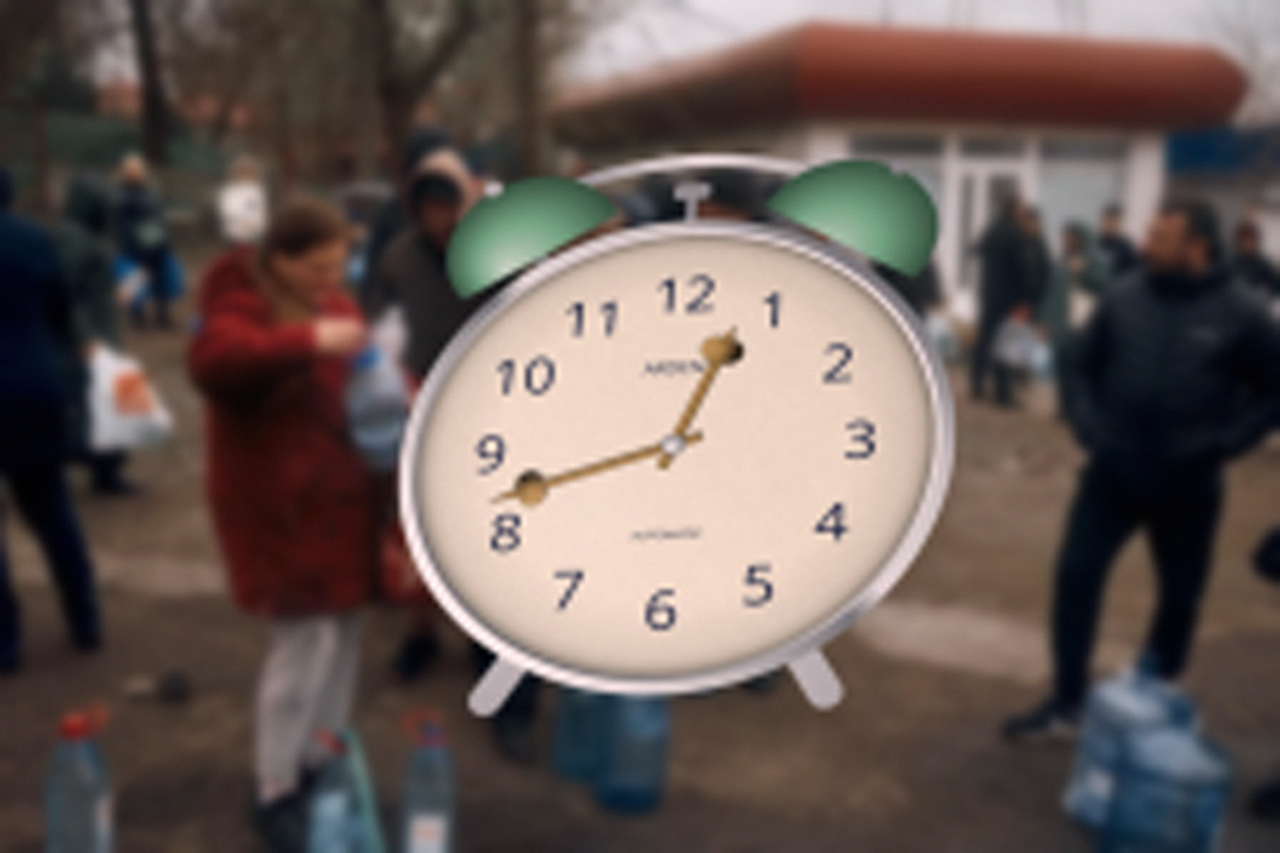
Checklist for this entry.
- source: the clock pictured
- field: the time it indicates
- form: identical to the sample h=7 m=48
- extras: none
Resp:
h=12 m=42
